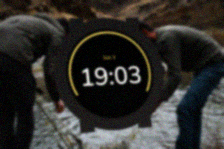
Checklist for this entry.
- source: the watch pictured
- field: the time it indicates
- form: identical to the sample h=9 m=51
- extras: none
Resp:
h=19 m=3
